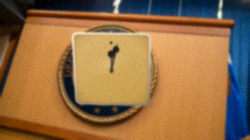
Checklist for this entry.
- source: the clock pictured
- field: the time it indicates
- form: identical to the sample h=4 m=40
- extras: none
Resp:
h=12 m=2
